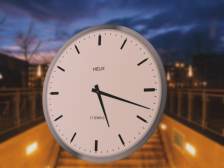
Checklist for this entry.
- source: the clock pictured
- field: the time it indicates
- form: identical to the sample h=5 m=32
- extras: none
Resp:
h=5 m=18
